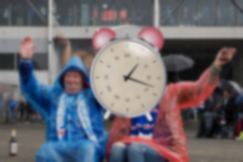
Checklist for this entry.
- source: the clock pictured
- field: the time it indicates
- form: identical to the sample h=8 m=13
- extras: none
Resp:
h=1 m=18
